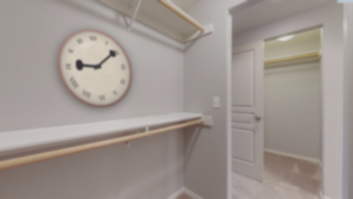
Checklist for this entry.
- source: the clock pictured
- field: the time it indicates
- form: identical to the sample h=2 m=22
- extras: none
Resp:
h=9 m=9
